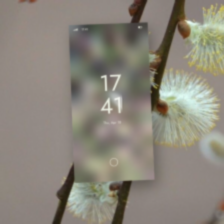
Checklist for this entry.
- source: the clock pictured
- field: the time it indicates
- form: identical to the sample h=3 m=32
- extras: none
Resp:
h=17 m=41
